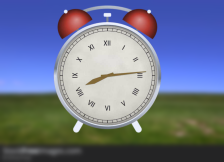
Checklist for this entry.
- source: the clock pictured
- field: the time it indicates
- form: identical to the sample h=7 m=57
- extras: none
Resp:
h=8 m=14
